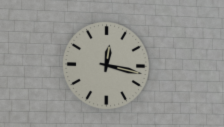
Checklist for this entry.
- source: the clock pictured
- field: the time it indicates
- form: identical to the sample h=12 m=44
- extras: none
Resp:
h=12 m=17
